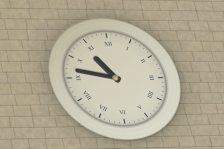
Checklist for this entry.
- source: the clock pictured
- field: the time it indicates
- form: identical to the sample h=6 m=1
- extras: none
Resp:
h=10 m=47
